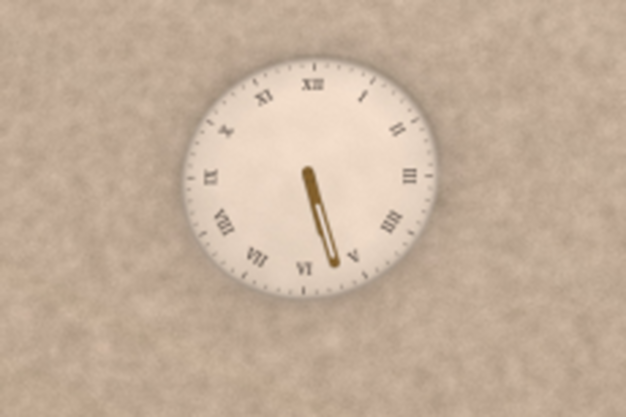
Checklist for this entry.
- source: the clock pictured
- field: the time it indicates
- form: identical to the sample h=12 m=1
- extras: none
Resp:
h=5 m=27
